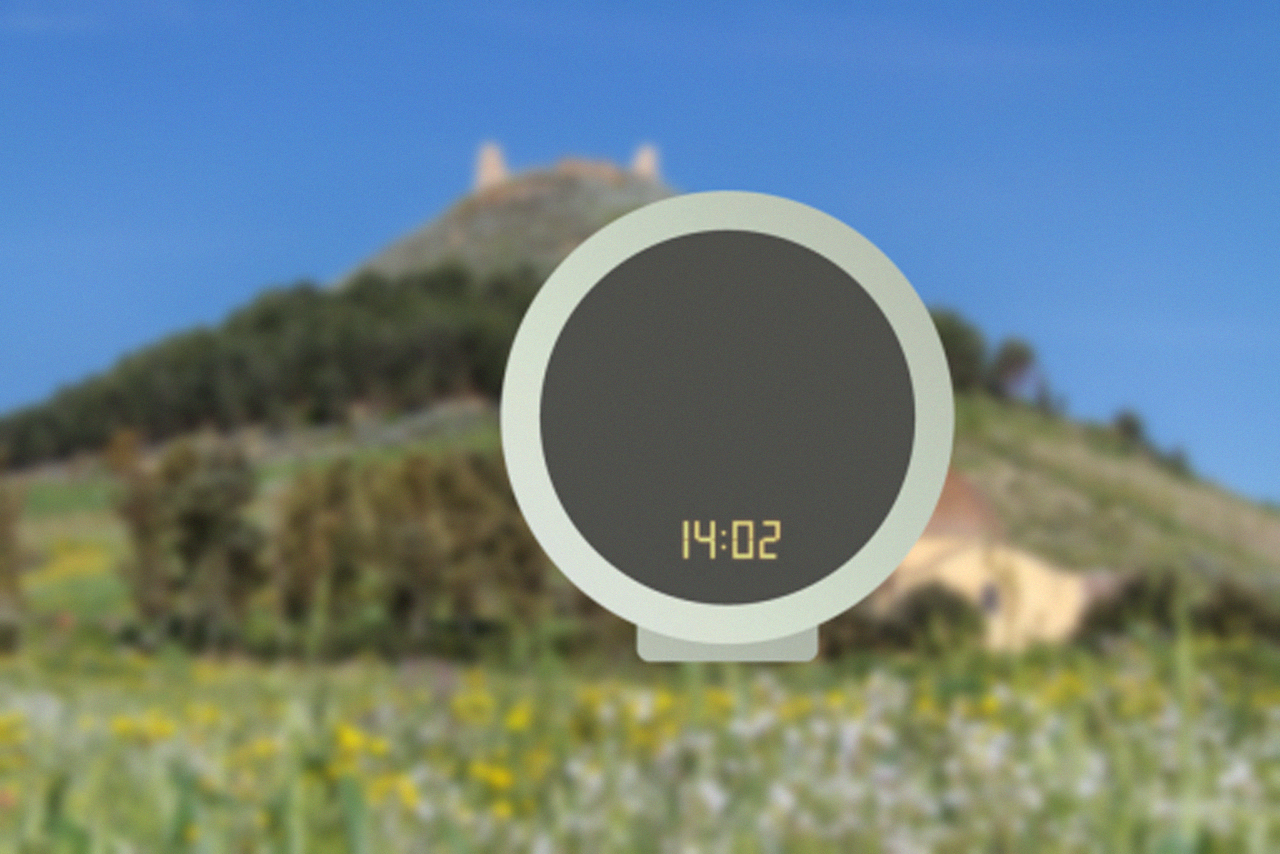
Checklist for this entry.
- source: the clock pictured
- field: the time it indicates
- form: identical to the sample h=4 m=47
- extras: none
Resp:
h=14 m=2
